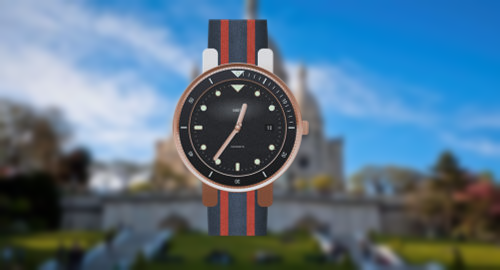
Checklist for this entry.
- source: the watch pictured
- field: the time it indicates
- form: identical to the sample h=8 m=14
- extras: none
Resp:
h=12 m=36
